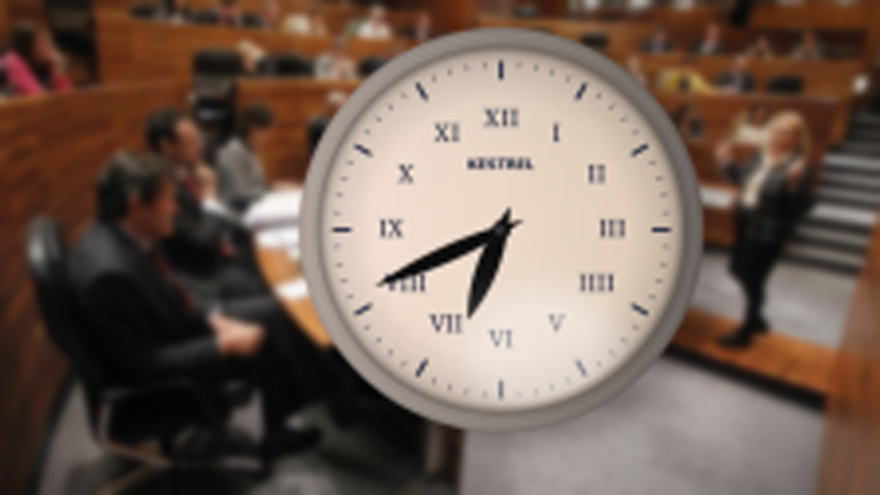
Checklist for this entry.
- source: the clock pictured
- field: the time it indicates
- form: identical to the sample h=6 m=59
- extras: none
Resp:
h=6 m=41
